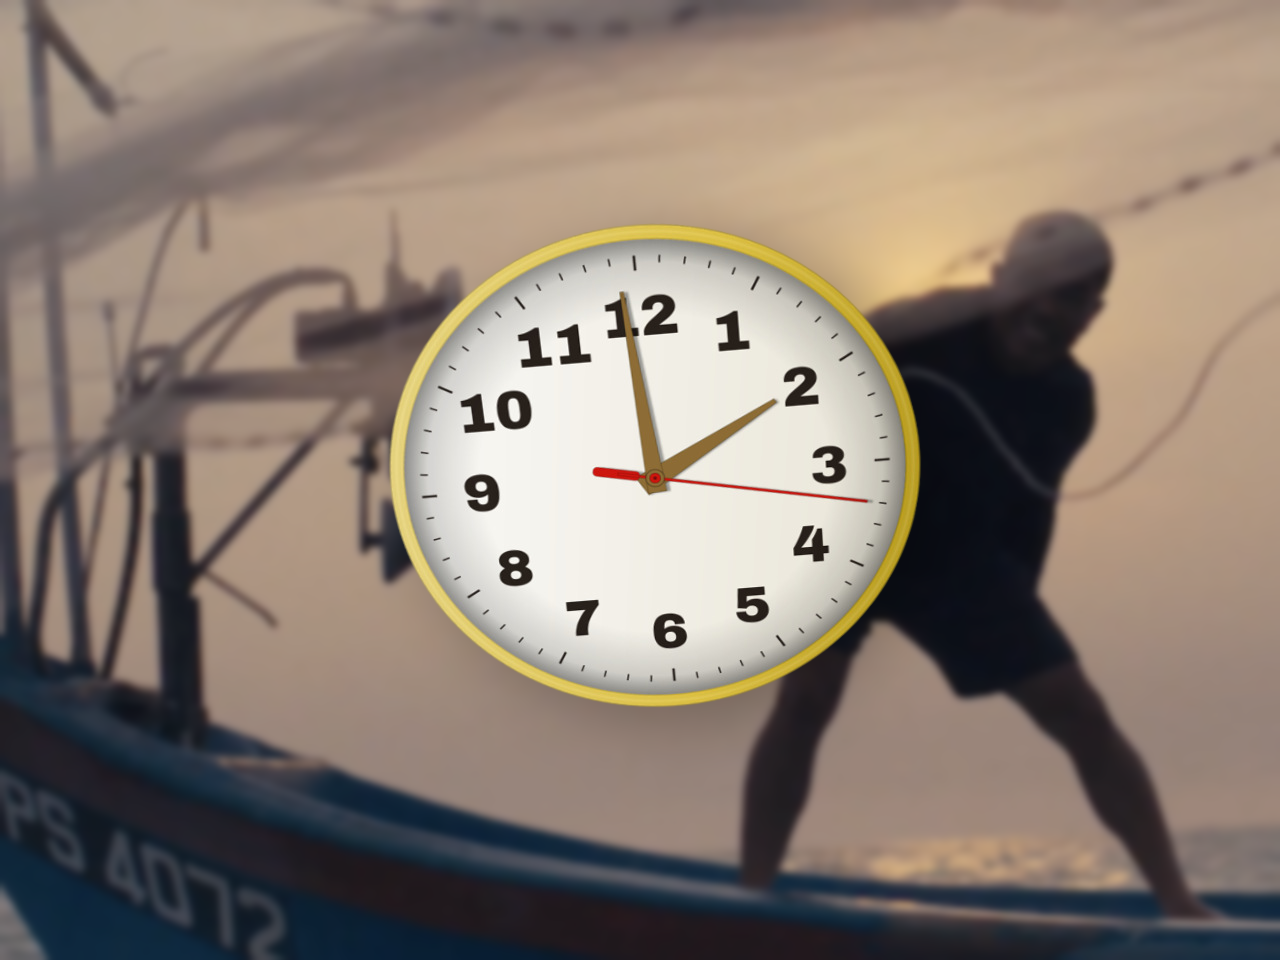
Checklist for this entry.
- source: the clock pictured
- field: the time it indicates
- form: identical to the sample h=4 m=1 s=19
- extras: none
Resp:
h=1 m=59 s=17
